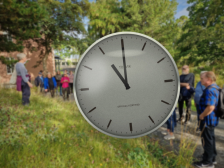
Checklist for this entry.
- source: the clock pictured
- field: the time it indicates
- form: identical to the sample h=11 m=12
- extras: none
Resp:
h=11 m=0
